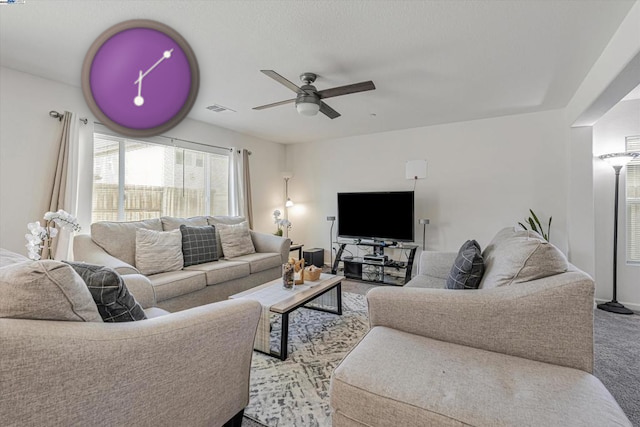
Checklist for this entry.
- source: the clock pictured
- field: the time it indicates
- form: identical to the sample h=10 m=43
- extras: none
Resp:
h=6 m=8
